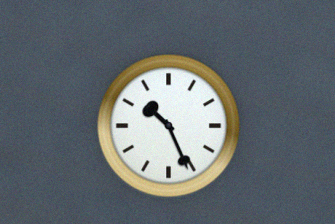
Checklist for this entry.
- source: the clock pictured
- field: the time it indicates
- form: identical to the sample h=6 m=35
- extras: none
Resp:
h=10 m=26
